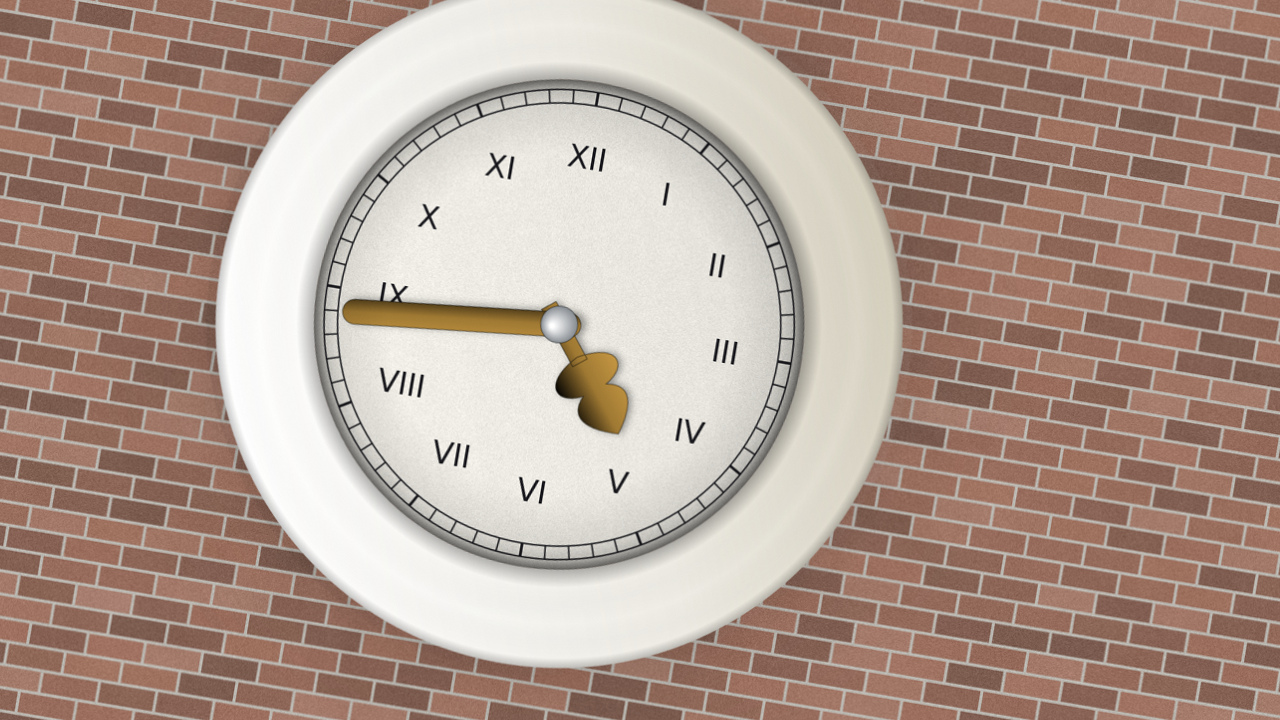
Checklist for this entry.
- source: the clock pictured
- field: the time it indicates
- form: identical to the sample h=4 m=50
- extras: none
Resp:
h=4 m=44
